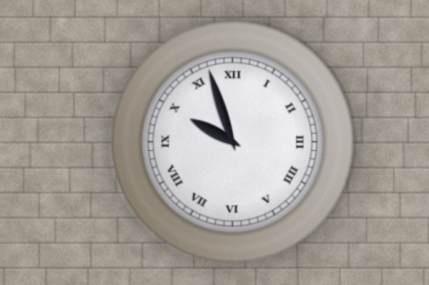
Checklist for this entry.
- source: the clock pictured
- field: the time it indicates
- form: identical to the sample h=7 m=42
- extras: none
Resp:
h=9 m=57
